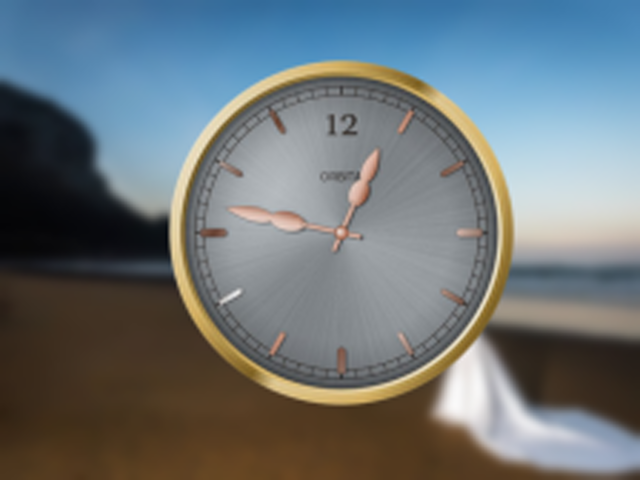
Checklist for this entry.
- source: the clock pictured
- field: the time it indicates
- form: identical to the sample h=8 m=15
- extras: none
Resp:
h=12 m=47
